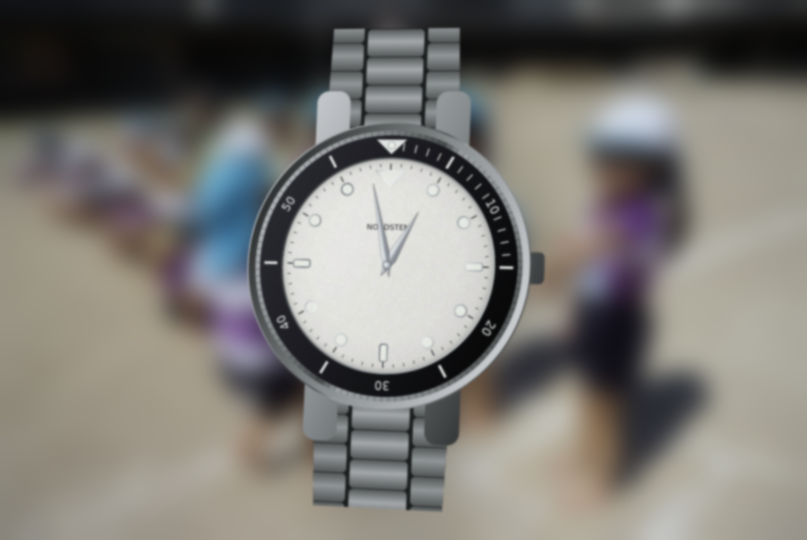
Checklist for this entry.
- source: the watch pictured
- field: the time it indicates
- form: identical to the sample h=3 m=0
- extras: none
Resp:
h=12 m=58
